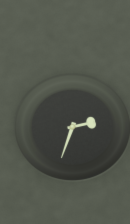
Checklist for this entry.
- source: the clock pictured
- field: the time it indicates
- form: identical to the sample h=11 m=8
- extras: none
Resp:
h=2 m=33
